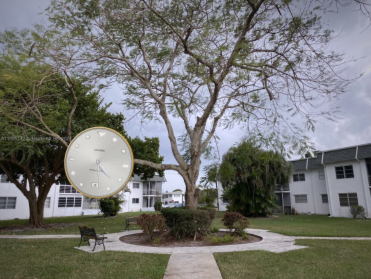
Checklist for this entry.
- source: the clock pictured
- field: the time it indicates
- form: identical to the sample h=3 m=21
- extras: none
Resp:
h=4 m=28
